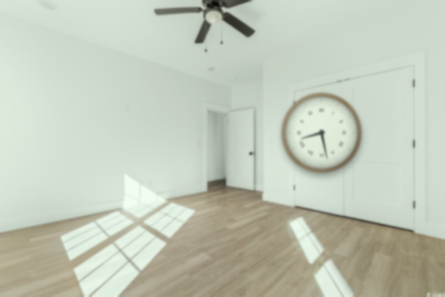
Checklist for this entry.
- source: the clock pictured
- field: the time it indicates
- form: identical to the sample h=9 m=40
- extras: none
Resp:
h=8 m=28
